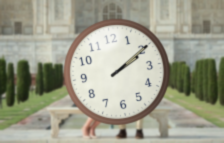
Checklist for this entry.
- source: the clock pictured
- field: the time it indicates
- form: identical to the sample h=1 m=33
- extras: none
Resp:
h=2 m=10
